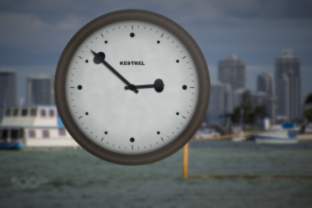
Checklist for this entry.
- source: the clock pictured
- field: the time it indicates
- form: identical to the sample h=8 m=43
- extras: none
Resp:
h=2 m=52
